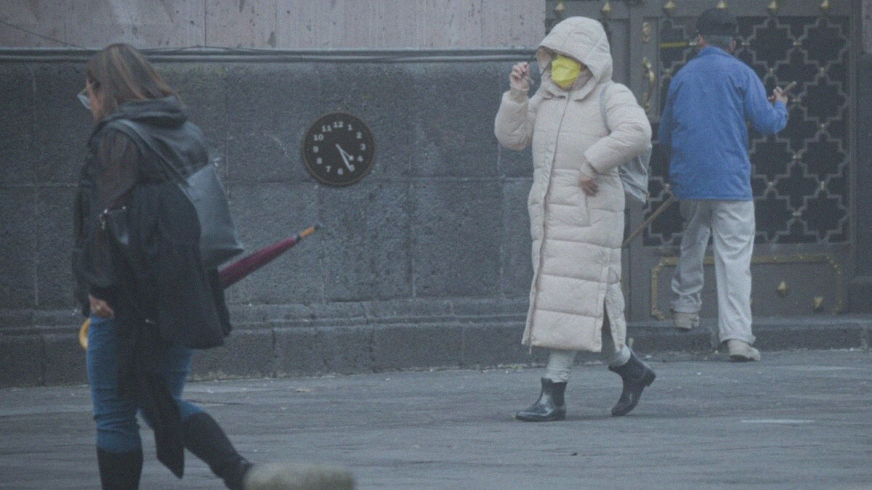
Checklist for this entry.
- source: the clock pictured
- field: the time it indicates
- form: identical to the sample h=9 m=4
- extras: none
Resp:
h=4 m=26
